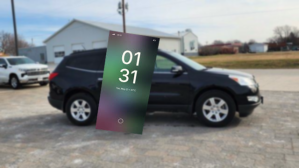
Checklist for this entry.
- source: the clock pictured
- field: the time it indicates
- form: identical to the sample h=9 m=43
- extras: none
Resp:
h=1 m=31
